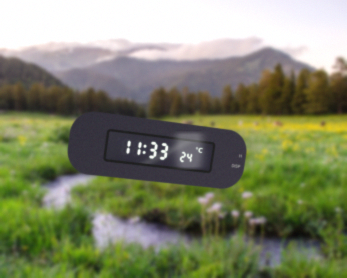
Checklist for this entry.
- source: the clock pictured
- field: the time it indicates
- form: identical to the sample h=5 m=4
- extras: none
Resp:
h=11 m=33
